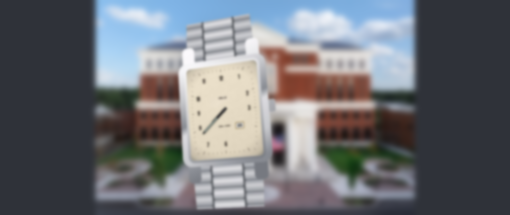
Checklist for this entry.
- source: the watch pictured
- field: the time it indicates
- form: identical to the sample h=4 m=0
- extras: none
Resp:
h=7 m=38
